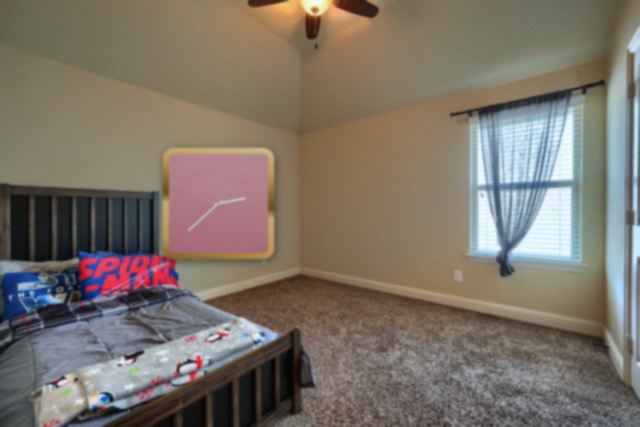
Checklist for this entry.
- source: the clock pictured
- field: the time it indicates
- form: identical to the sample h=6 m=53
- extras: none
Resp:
h=2 m=38
